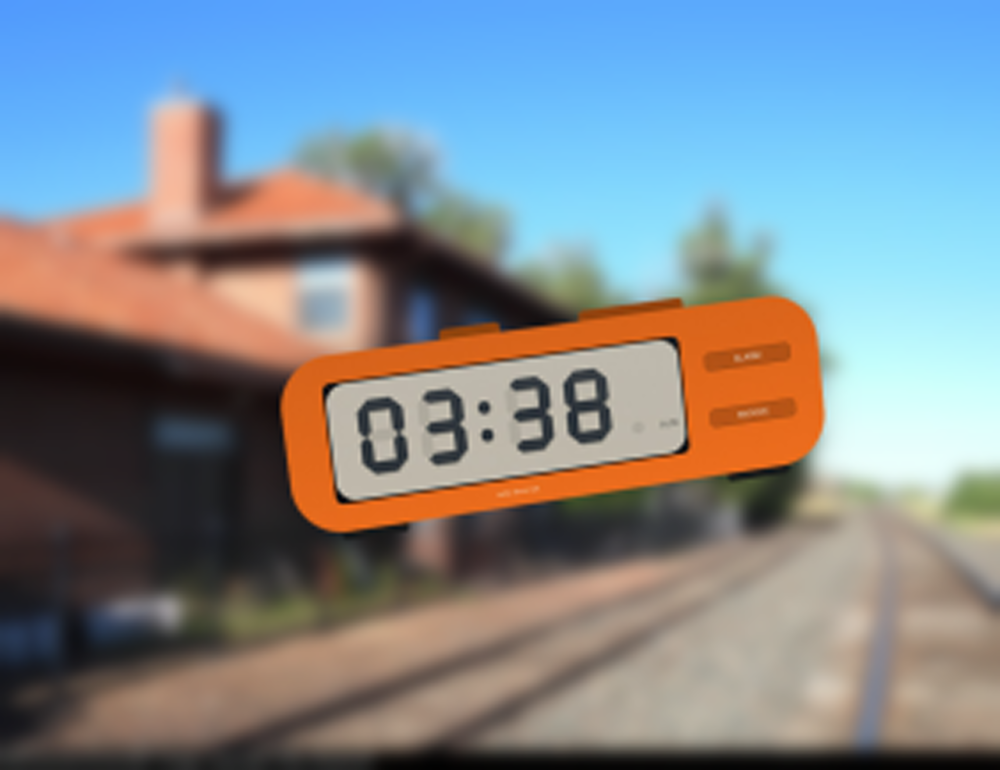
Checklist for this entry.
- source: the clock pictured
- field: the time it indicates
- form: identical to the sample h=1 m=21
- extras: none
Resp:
h=3 m=38
